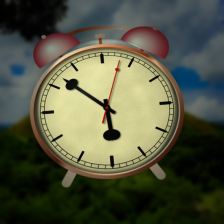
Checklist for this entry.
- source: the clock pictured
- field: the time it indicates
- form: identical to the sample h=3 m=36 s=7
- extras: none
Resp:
h=5 m=52 s=3
